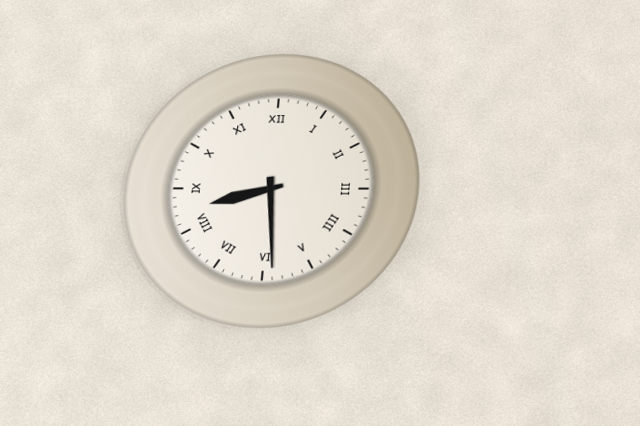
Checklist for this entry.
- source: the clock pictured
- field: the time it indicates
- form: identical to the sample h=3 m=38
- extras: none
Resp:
h=8 m=29
